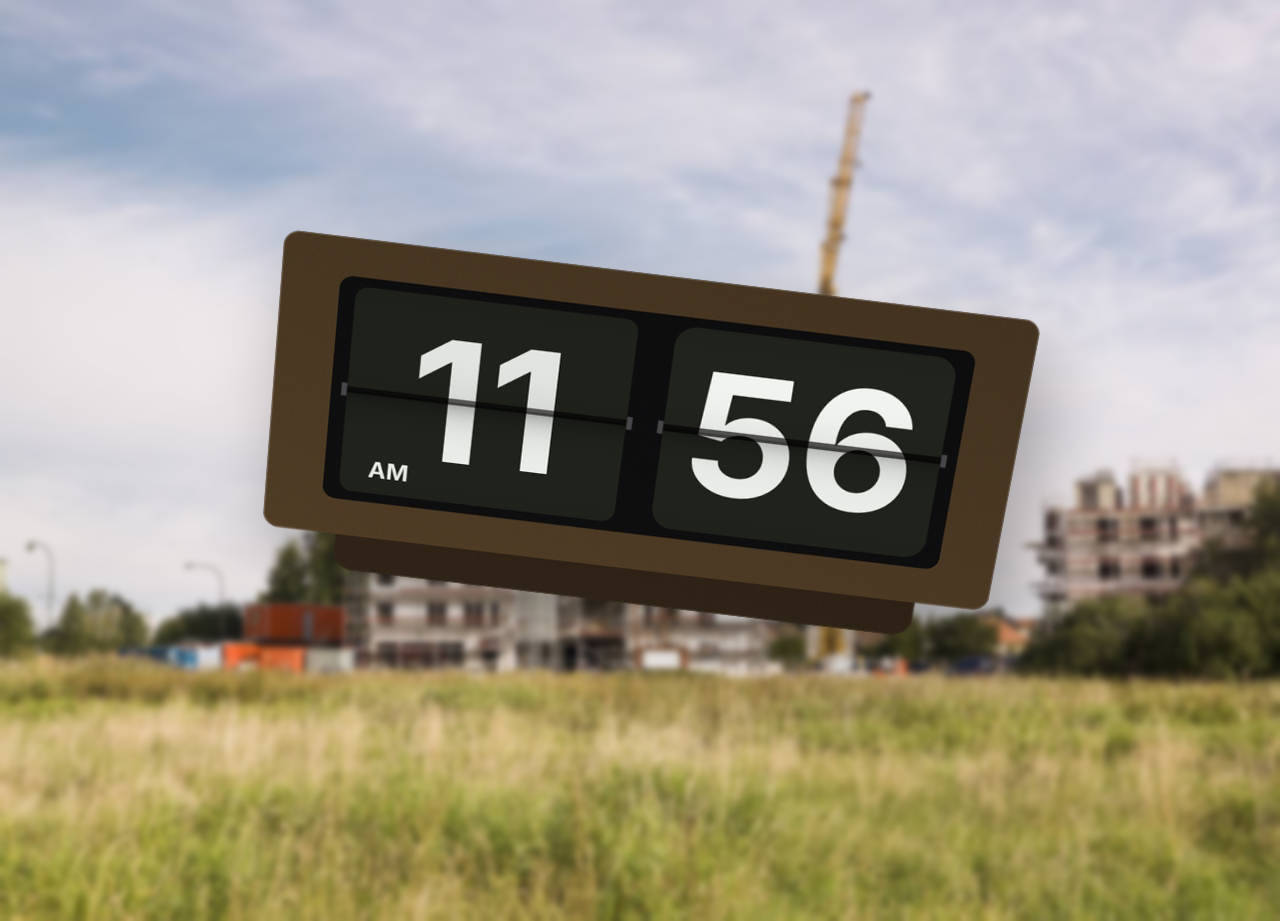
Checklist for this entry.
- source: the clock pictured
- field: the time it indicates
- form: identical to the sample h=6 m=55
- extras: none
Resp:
h=11 m=56
